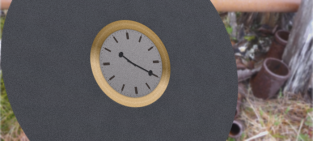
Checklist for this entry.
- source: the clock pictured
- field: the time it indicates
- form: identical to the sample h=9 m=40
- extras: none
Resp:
h=10 m=20
